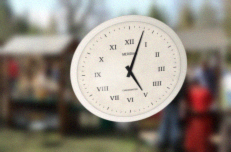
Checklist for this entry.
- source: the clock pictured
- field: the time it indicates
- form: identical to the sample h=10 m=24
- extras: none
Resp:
h=5 m=3
